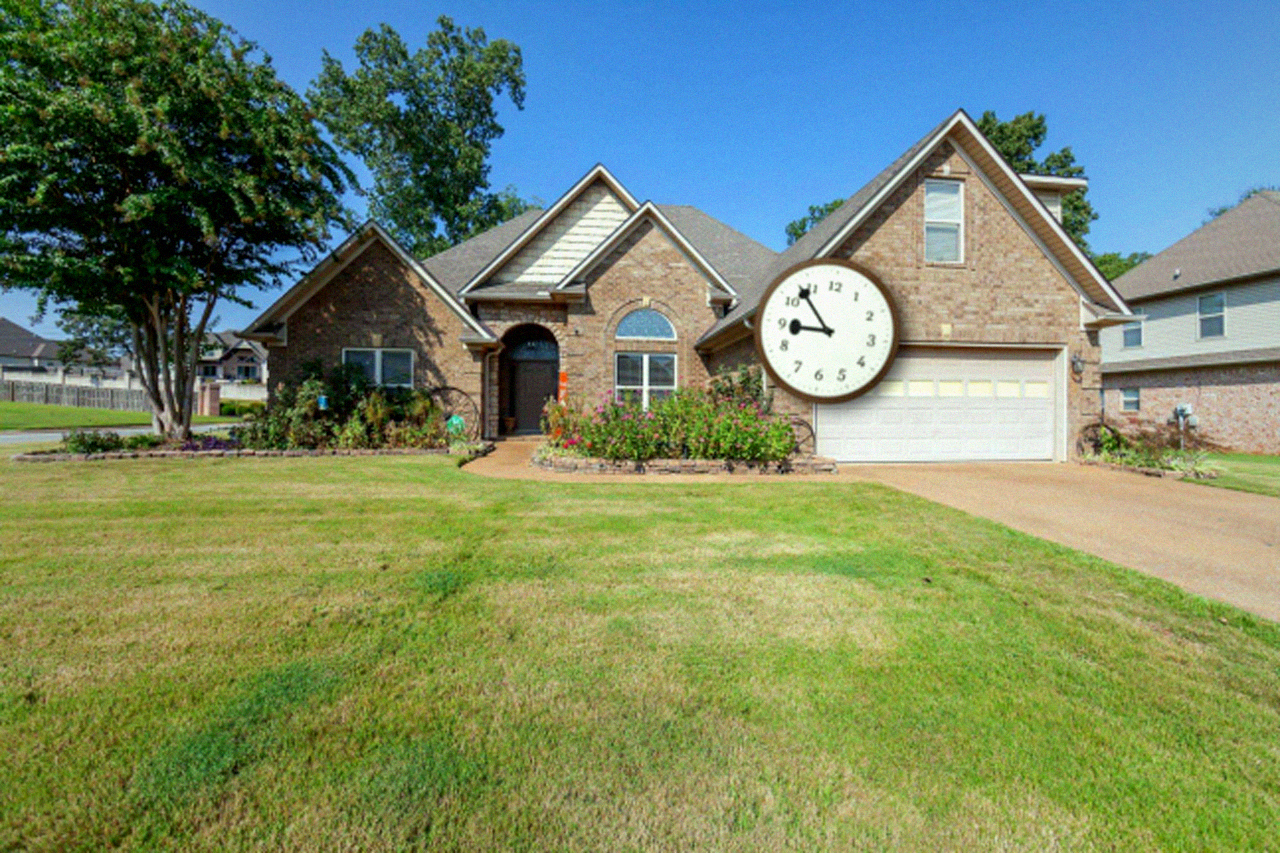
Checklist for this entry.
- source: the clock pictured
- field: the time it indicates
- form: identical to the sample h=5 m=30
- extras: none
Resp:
h=8 m=53
